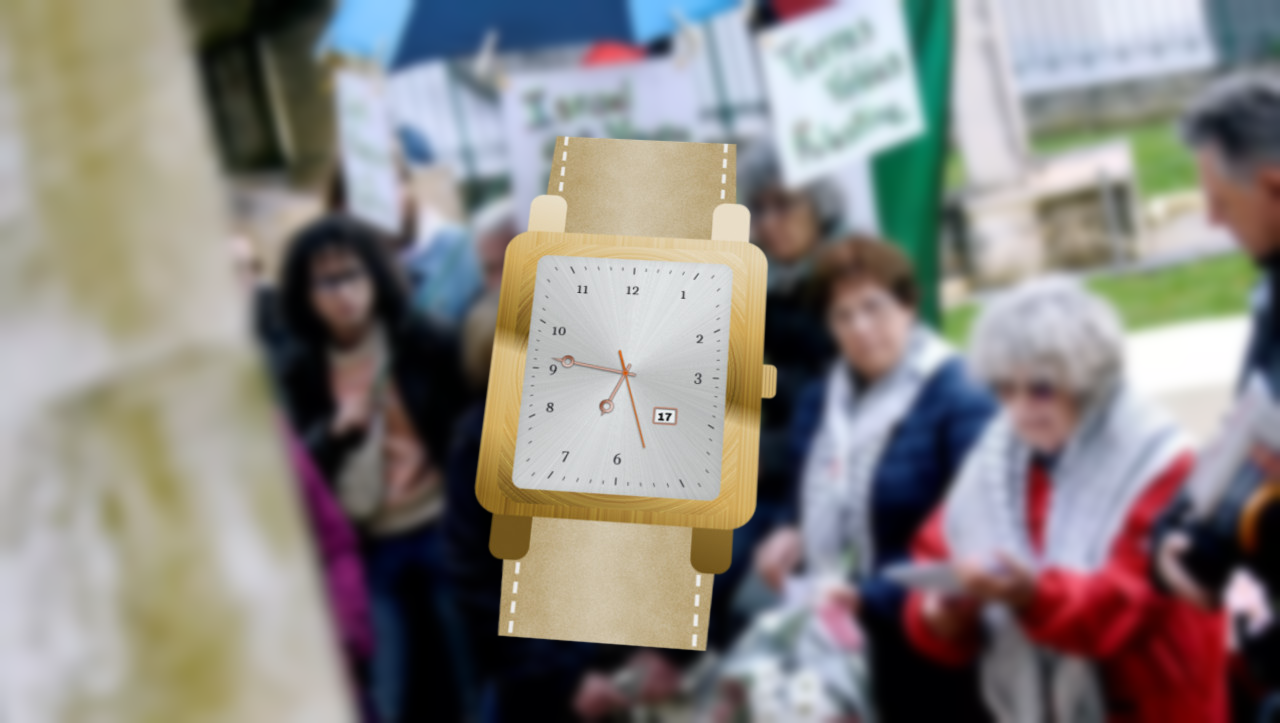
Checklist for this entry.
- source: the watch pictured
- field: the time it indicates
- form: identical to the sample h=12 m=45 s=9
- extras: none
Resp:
h=6 m=46 s=27
